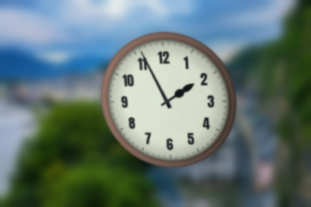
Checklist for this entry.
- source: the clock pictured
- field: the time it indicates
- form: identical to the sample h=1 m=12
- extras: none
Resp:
h=1 m=56
